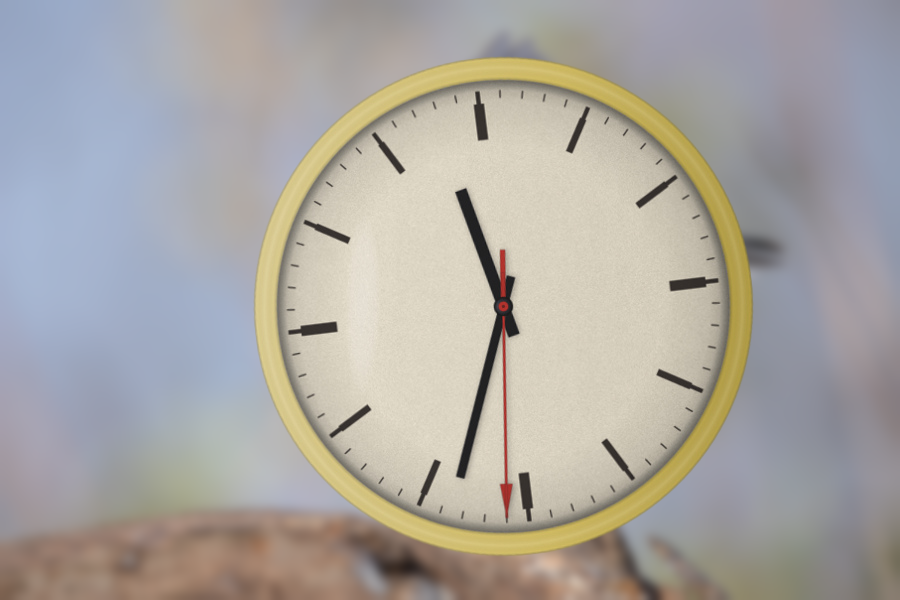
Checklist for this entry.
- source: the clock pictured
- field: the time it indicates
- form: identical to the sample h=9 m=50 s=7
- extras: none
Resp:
h=11 m=33 s=31
